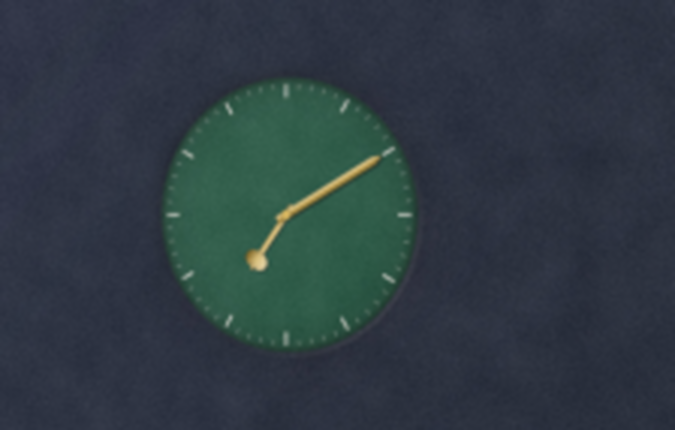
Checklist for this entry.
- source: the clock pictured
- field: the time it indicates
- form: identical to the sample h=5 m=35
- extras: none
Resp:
h=7 m=10
